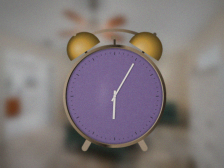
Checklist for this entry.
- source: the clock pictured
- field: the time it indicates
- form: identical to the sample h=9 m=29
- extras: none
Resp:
h=6 m=5
